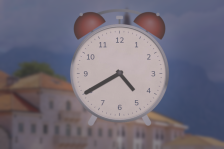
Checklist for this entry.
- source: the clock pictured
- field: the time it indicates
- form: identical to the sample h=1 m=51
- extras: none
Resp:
h=4 m=40
